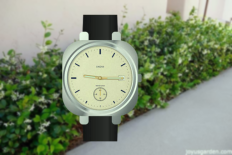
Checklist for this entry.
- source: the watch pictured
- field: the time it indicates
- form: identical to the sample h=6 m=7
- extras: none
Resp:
h=9 m=15
